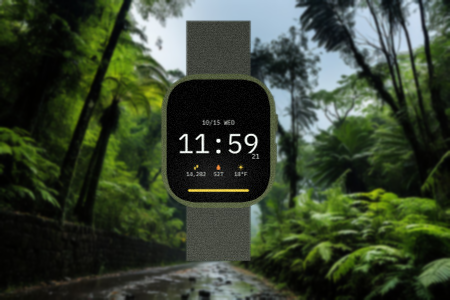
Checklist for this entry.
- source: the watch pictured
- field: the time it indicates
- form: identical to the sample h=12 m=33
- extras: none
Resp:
h=11 m=59
